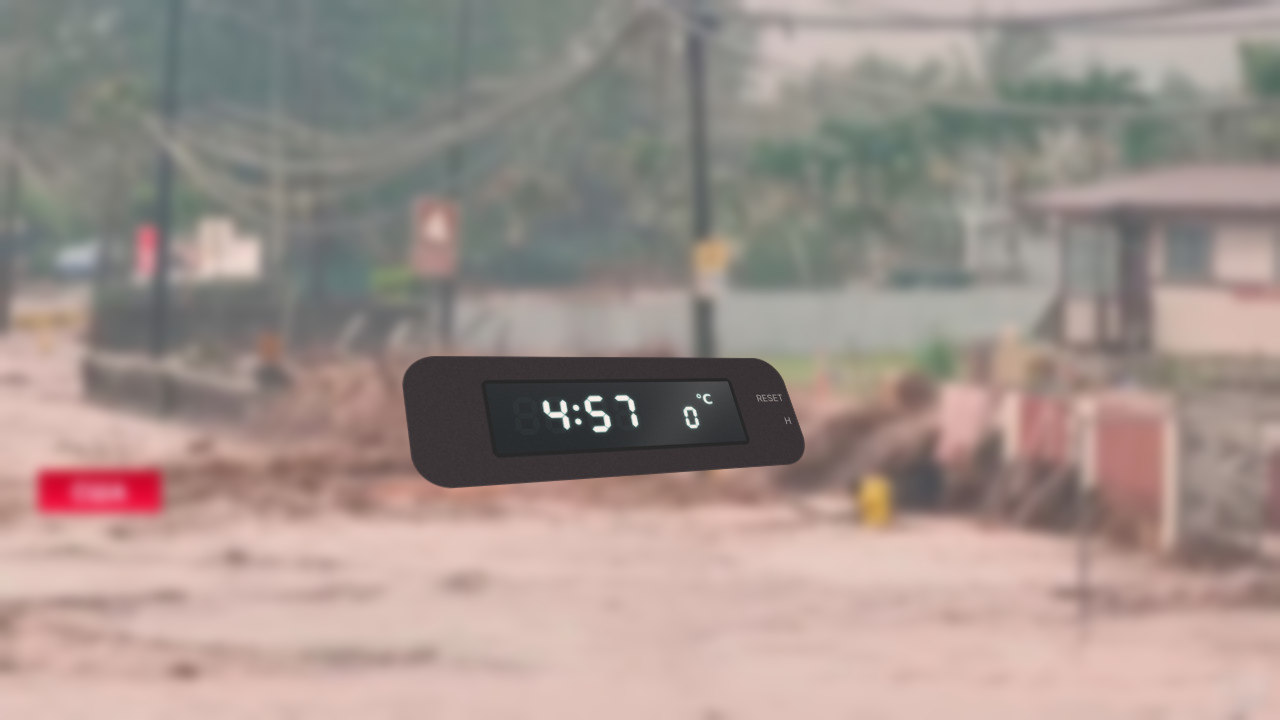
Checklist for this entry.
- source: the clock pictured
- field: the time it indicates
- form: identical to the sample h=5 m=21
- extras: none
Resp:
h=4 m=57
